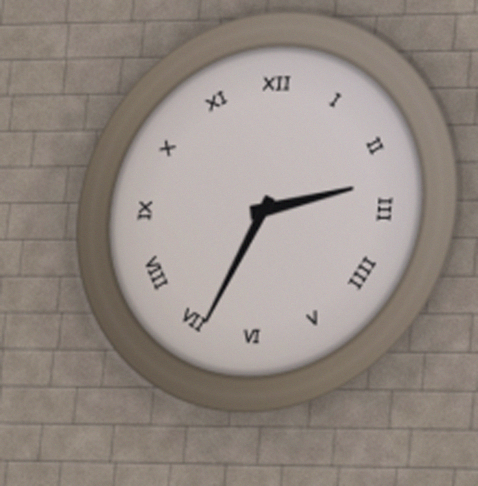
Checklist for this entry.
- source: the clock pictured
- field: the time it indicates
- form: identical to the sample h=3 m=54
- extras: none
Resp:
h=2 m=34
